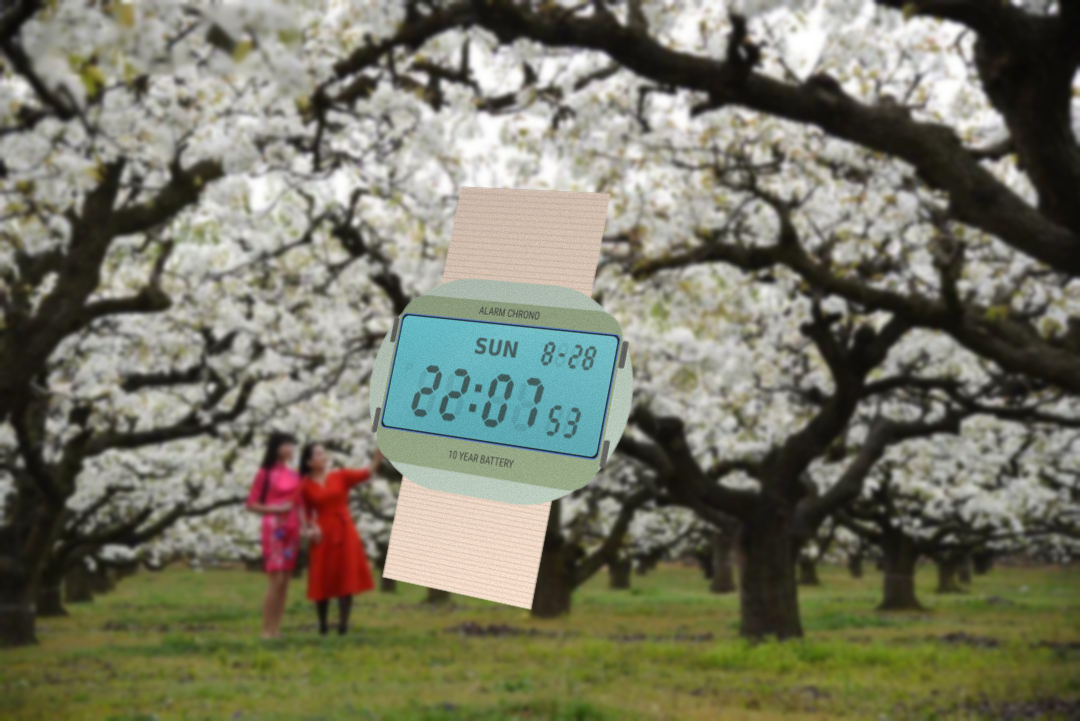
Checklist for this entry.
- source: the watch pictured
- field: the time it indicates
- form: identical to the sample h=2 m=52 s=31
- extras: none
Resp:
h=22 m=7 s=53
